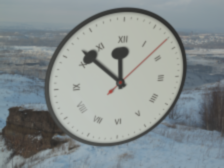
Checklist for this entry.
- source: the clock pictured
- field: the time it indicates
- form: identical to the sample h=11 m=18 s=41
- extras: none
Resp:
h=11 m=52 s=8
